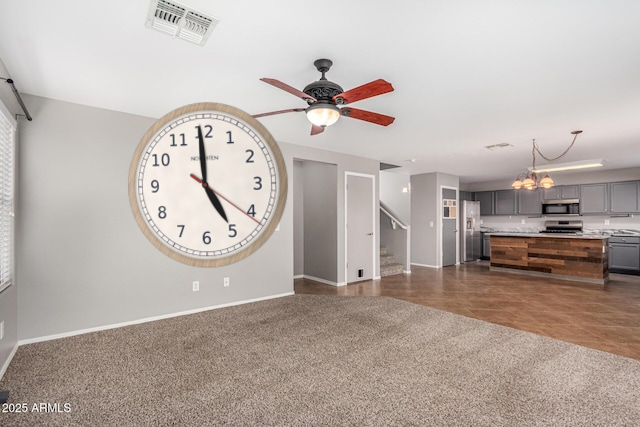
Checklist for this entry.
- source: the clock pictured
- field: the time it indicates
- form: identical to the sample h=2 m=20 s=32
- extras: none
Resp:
h=4 m=59 s=21
